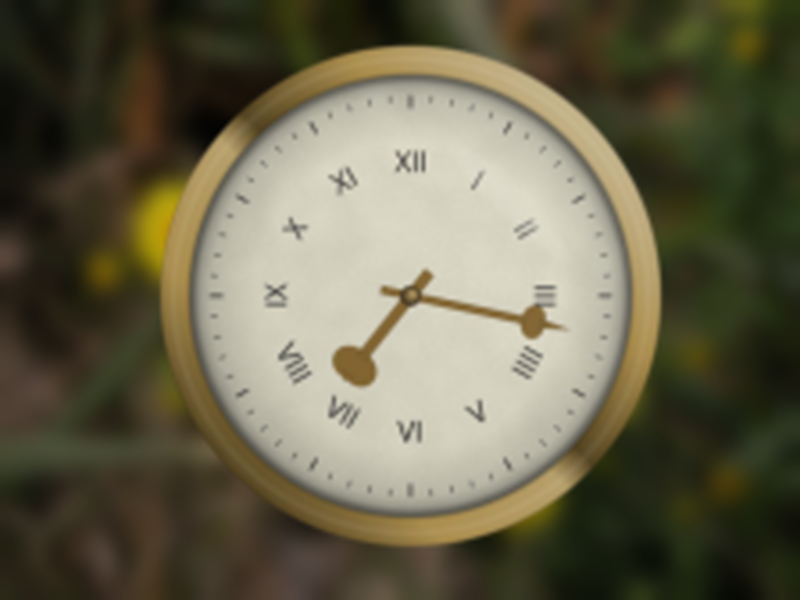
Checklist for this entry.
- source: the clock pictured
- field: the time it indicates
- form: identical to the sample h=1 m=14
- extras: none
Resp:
h=7 m=17
